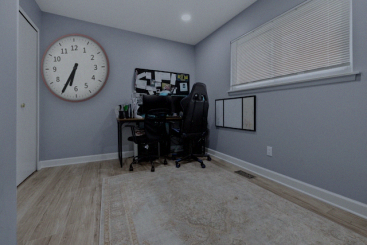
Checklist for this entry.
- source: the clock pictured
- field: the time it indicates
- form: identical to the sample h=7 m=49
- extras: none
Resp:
h=6 m=35
